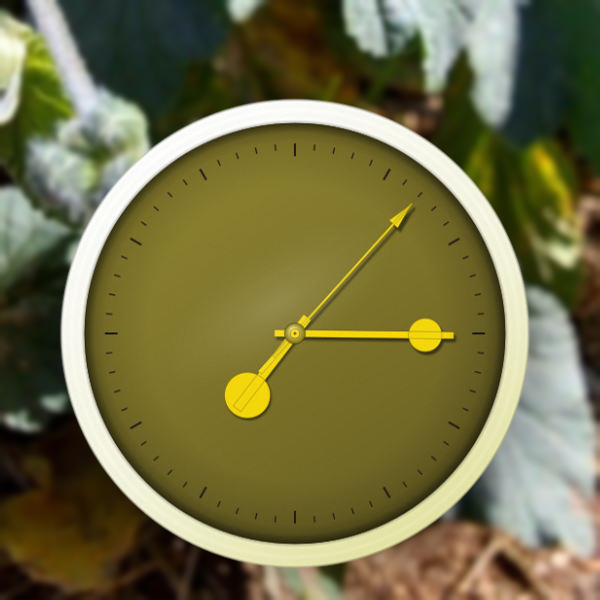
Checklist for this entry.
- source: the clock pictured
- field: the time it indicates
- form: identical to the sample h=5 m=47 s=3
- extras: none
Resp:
h=7 m=15 s=7
